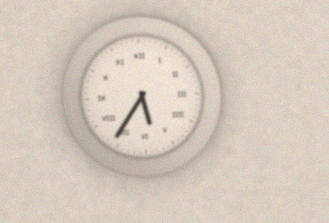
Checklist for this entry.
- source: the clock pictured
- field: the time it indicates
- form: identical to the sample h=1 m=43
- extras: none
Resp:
h=5 m=36
